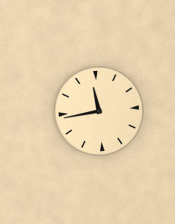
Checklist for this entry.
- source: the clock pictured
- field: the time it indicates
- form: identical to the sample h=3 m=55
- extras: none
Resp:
h=11 m=44
